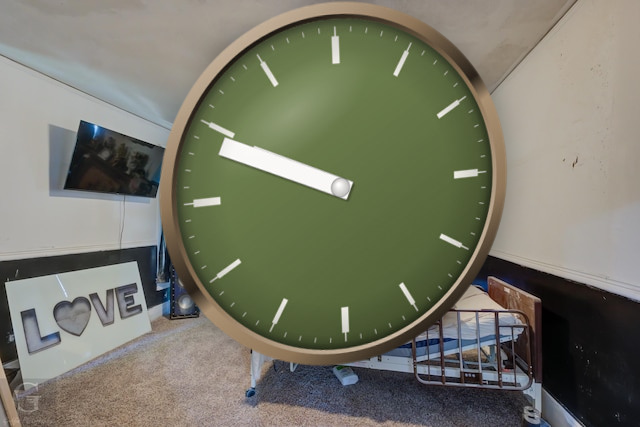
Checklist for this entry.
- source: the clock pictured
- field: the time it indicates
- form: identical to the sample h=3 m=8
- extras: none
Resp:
h=9 m=49
